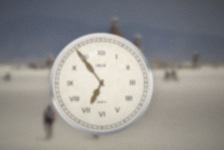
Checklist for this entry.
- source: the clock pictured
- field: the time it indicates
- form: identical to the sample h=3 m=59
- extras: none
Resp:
h=6 m=54
